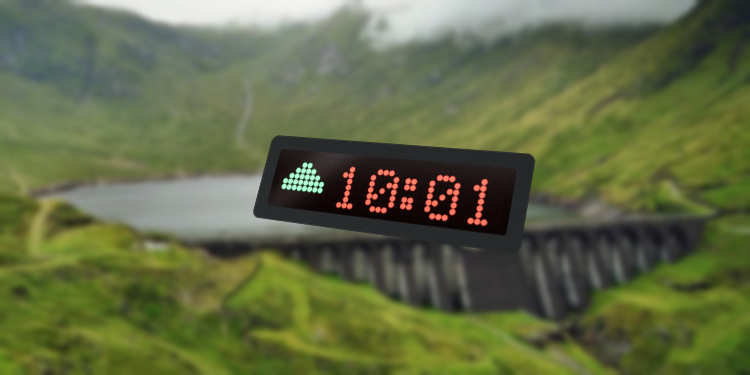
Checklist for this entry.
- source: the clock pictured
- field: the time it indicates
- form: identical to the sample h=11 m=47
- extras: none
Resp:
h=10 m=1
